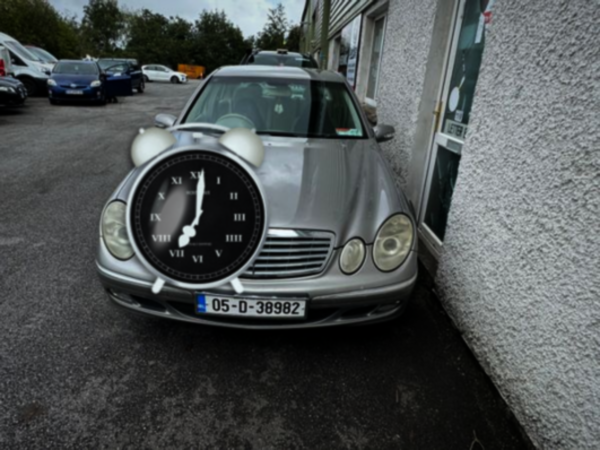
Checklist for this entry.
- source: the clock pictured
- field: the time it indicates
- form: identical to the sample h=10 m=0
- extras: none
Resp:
h=7 m=1
